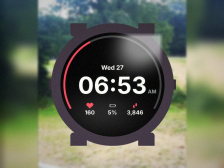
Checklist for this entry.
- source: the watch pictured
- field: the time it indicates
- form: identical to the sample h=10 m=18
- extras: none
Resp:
h=6 m=53
